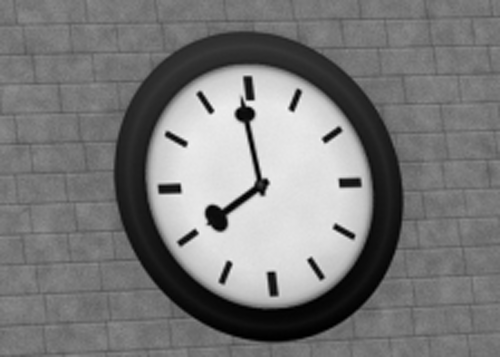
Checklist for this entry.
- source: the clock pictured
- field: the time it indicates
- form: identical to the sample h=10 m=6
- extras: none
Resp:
h=7 m=59
